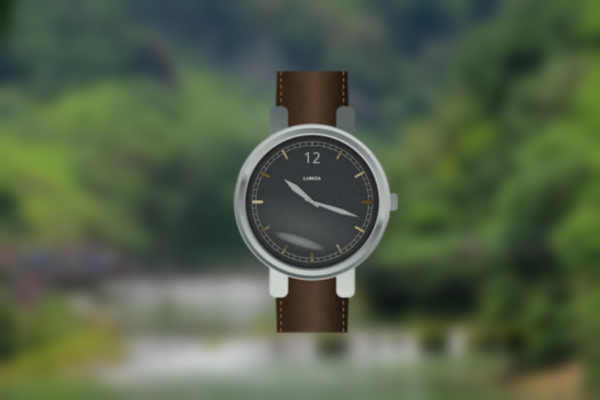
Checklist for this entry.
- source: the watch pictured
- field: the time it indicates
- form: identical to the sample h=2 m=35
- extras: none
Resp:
h=10 m=18
